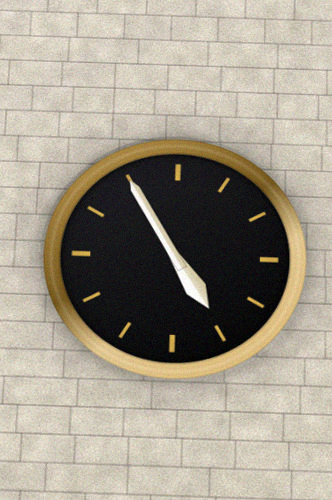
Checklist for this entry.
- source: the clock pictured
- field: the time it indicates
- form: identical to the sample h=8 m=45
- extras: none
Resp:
h=4 m=55
